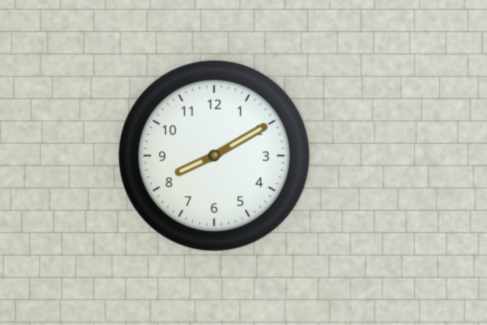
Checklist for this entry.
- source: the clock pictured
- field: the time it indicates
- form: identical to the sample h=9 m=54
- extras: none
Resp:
h=8 m=10
